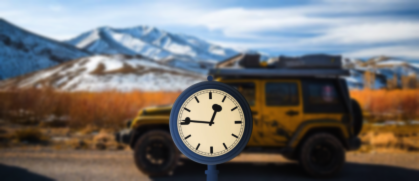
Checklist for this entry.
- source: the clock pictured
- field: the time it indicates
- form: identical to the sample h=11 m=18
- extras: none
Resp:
h=12 m=46
